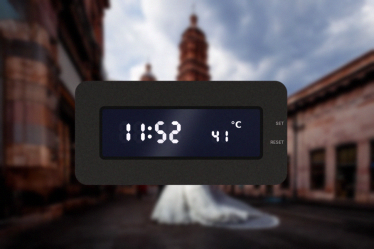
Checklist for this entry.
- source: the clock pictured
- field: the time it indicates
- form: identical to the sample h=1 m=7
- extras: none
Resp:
h=11 m=52
